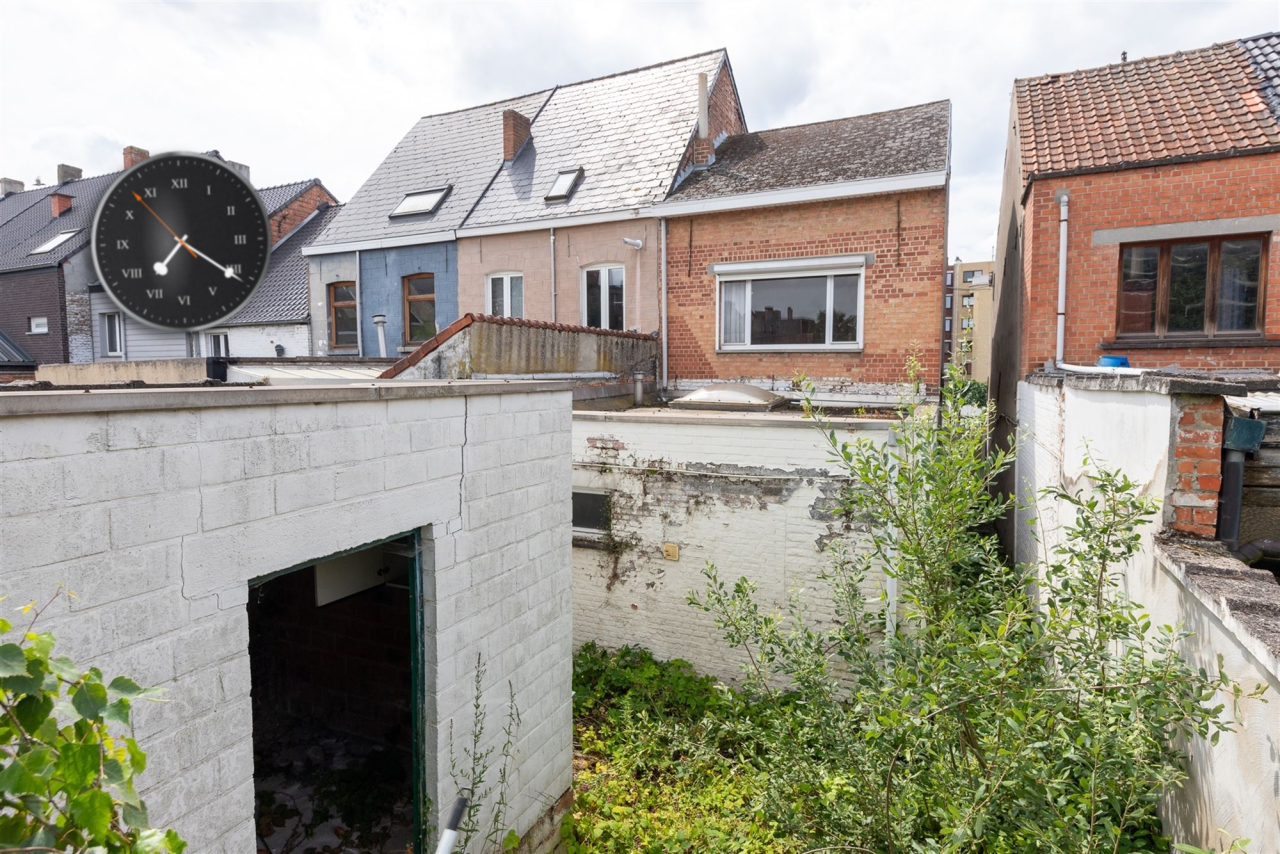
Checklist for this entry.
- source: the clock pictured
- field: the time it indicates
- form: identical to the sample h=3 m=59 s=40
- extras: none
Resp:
h=7 m=20 s=53
